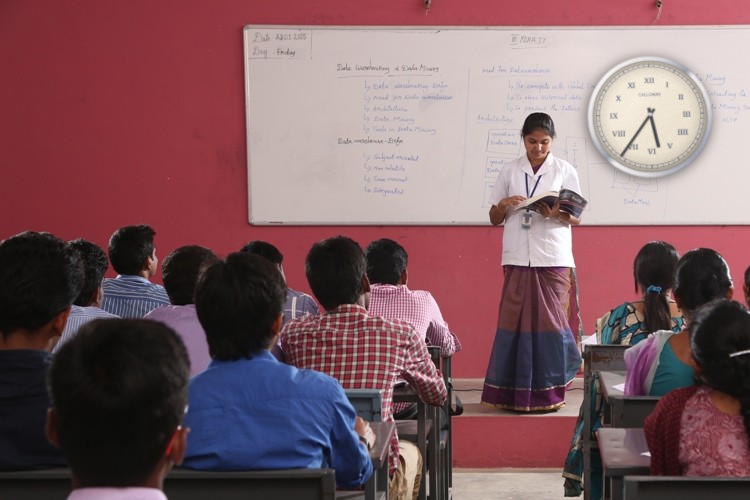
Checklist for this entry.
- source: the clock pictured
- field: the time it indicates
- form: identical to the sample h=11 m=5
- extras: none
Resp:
h=5 m=36
